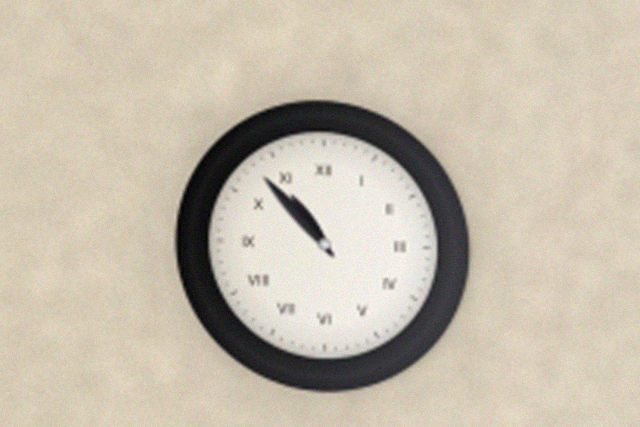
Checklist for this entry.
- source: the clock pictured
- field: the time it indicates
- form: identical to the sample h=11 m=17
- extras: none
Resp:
h=10 m=53
